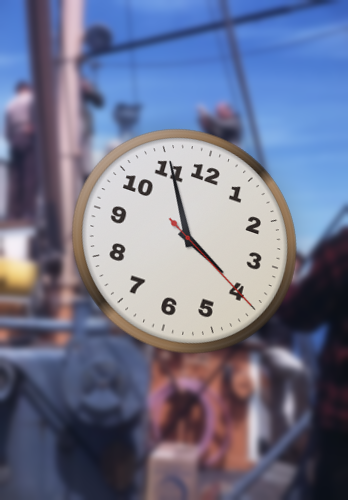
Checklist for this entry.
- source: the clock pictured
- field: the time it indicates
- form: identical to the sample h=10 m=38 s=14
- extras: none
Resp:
h=3 m=55 s=20
